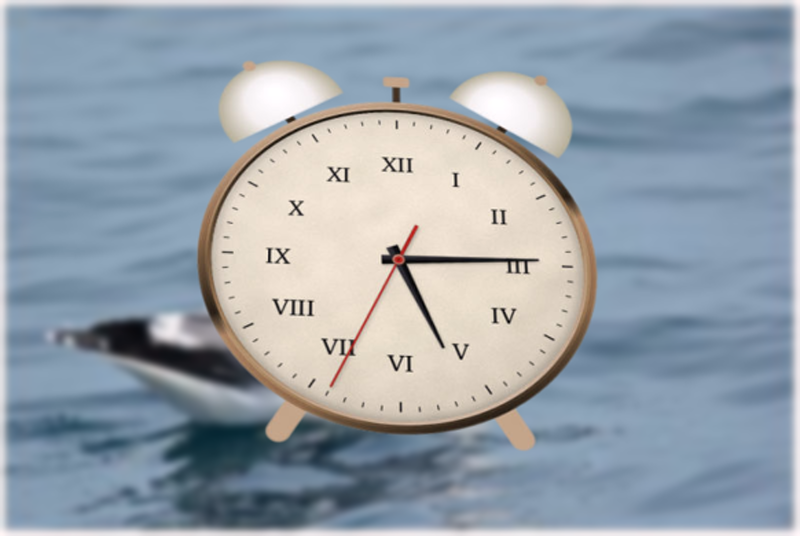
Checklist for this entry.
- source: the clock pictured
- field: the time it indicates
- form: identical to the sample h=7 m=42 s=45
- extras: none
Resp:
h=5 m=14 s=34
